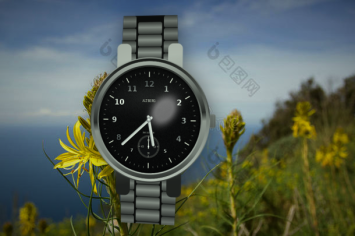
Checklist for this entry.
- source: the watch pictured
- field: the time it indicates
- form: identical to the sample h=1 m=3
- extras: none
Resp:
h=5 m=38
